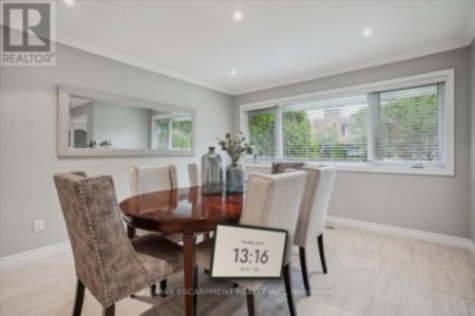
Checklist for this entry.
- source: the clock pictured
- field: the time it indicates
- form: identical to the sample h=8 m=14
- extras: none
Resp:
h=13 m=16
